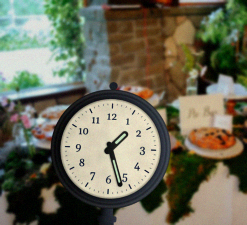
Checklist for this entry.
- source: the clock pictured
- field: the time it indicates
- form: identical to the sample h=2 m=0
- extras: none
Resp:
h=1 m=27
